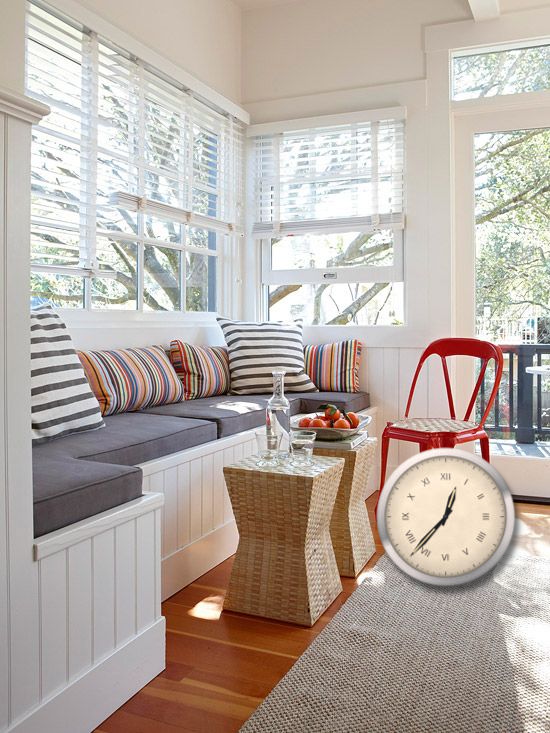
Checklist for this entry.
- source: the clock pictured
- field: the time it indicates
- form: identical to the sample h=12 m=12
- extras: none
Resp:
h=12 m=37
